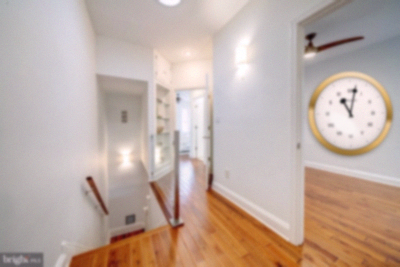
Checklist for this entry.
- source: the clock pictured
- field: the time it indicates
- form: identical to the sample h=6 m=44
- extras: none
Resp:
h=11 m=2
